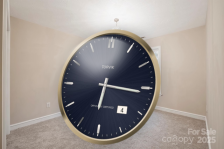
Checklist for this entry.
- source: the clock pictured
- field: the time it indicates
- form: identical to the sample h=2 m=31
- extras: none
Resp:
h=6 m=16
